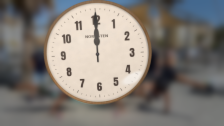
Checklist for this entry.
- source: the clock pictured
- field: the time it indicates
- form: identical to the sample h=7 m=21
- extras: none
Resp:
h=12 m=0
